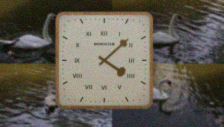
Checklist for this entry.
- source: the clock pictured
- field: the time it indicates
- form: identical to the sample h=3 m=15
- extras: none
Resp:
h=4 m=8
